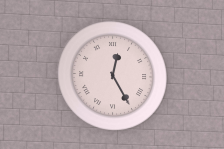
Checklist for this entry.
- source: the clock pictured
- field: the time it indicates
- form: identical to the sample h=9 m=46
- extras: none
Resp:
h=12 m=25
